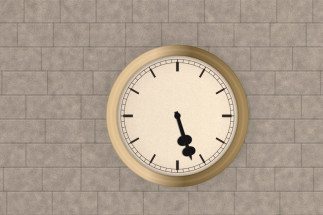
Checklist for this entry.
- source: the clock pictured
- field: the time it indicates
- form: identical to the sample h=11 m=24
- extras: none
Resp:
h=5 m=27
